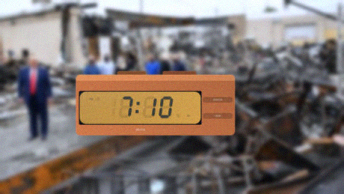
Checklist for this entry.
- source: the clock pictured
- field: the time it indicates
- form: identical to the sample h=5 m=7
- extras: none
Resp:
h=7 m=10
